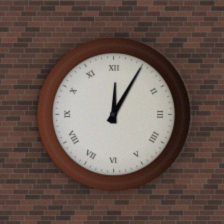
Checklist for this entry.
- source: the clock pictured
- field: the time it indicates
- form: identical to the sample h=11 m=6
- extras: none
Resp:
h=12 m=5
